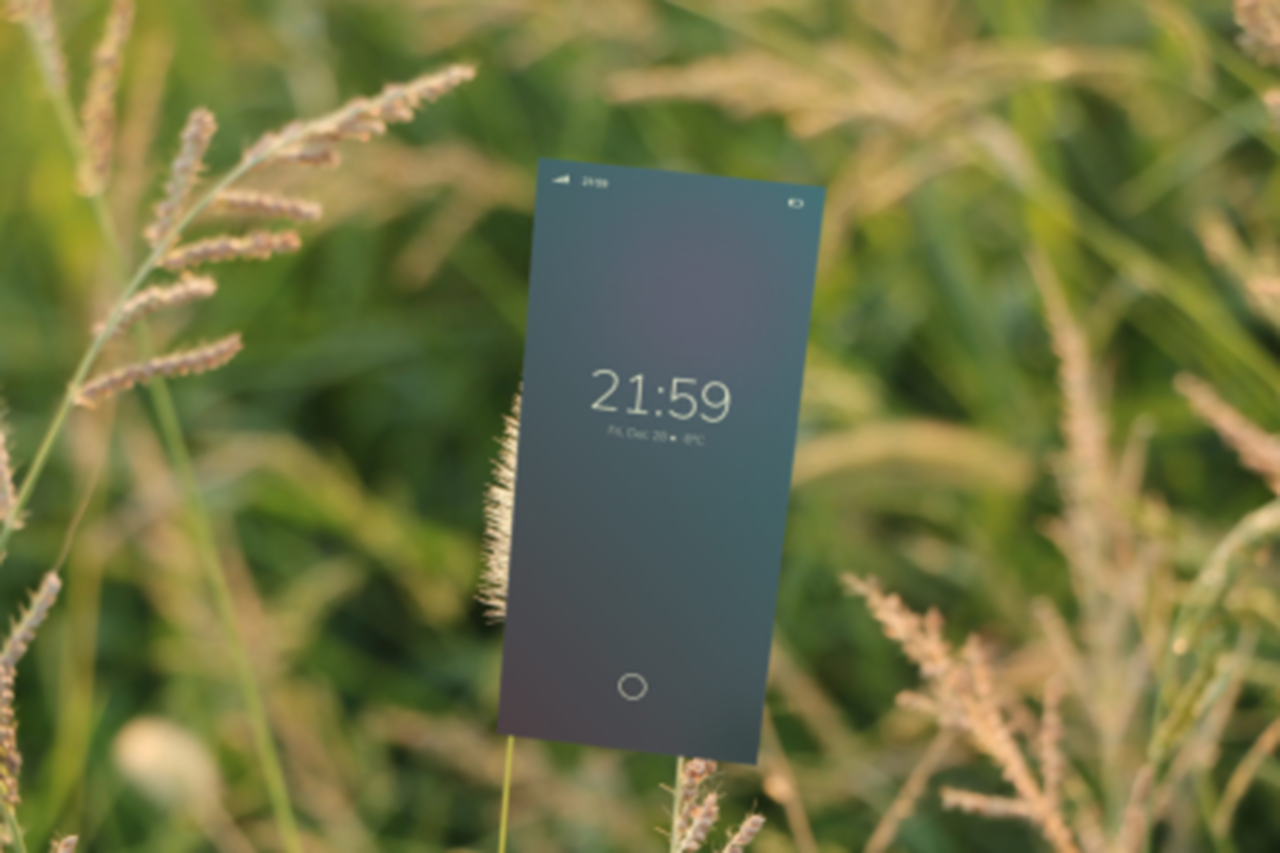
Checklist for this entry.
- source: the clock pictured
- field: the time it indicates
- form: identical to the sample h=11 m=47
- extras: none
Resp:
h=21 m=59
